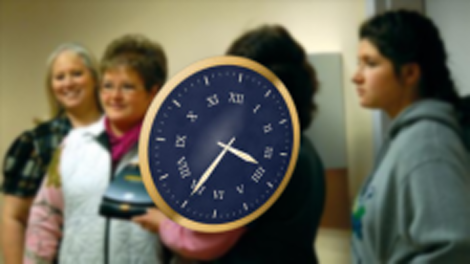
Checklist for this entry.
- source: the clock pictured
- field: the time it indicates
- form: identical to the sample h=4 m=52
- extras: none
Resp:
h=3 m=35
